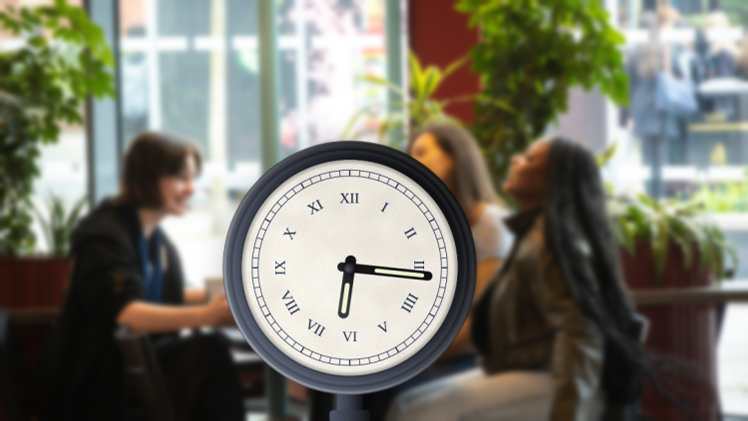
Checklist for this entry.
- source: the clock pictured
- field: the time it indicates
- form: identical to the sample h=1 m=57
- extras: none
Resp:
h=6 m=16
